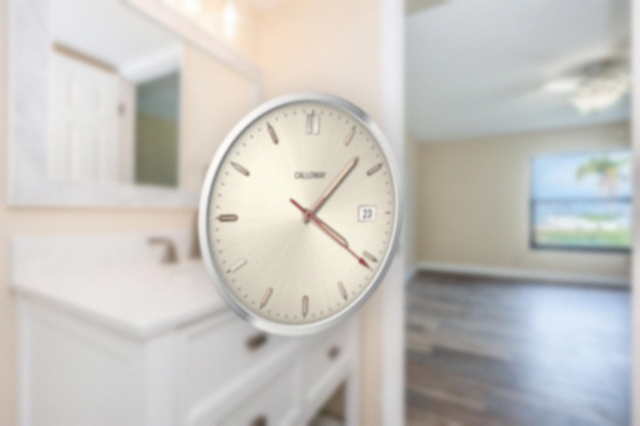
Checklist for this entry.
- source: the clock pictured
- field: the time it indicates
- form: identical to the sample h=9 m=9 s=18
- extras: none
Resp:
h=4 m=7 s=21
